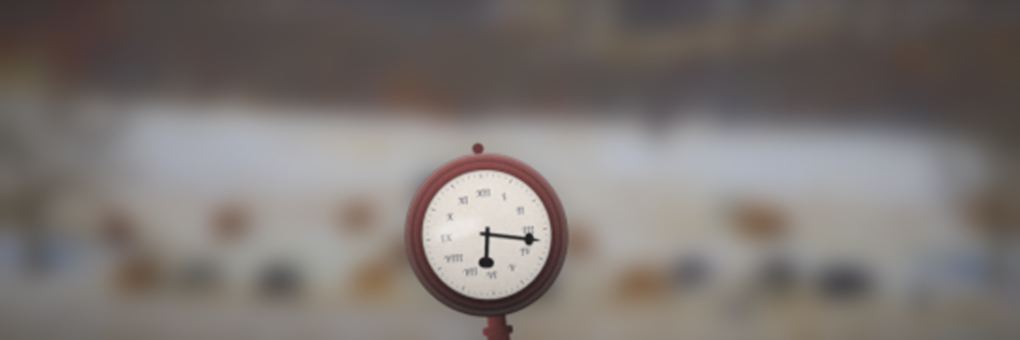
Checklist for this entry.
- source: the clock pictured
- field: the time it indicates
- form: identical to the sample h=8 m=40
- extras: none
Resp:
h=6 m=17
